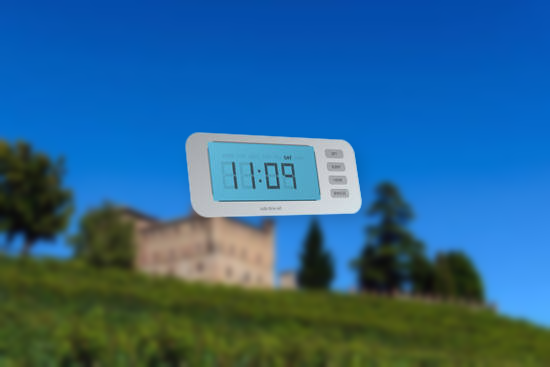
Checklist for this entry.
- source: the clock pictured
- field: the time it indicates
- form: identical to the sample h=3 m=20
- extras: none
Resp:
h=11 m=9
